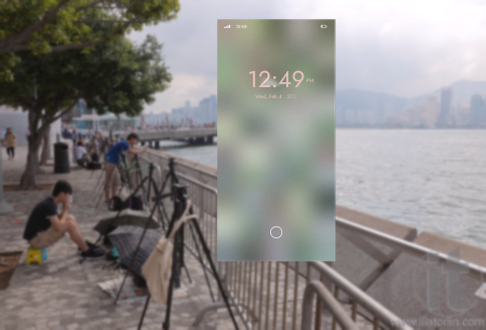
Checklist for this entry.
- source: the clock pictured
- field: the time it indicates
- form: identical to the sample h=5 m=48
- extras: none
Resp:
h=12 m=49
